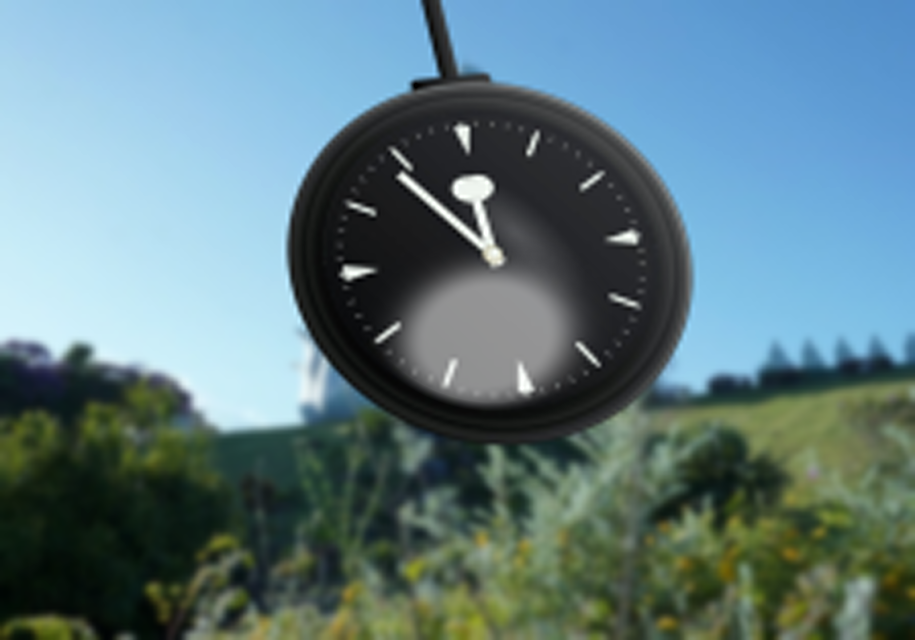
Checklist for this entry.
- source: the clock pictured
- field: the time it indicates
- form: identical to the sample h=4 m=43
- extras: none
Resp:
h=11 m=54
